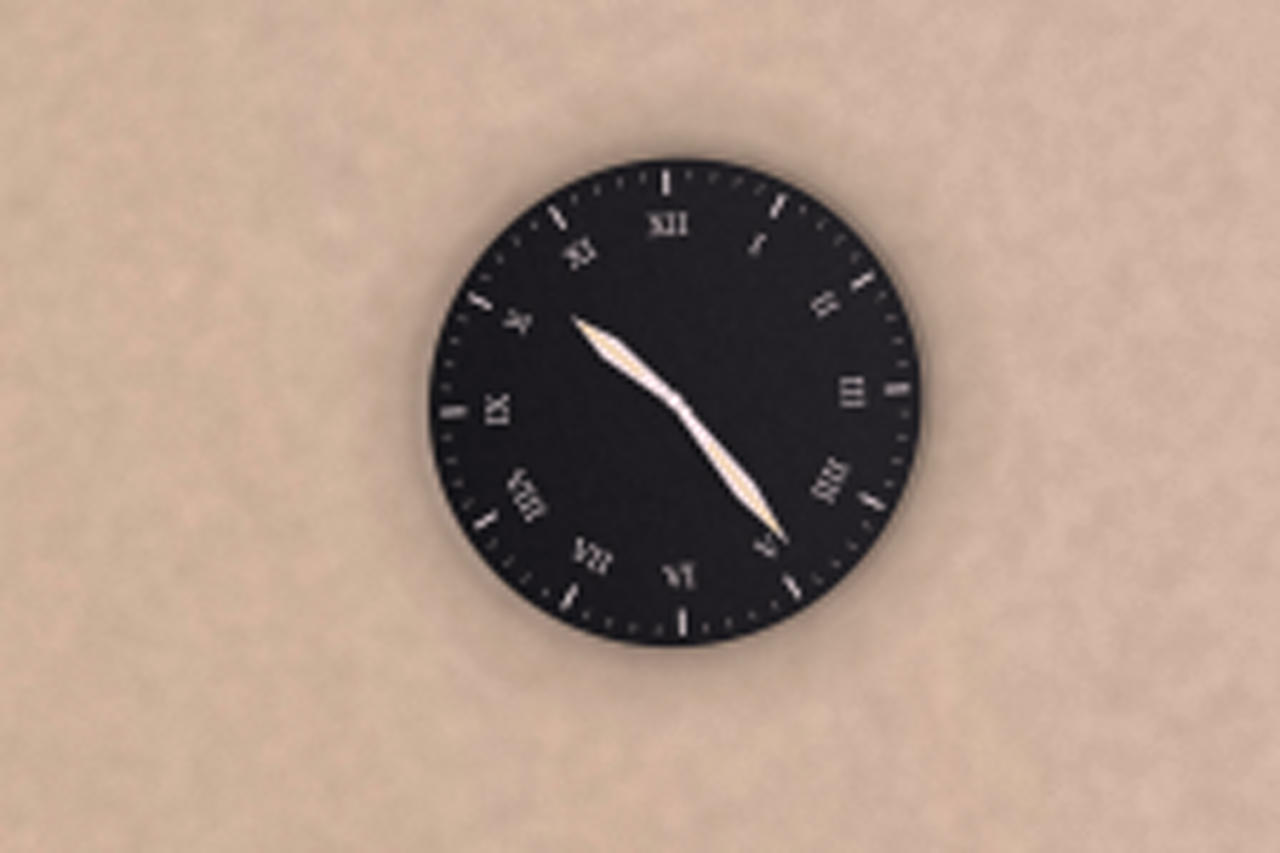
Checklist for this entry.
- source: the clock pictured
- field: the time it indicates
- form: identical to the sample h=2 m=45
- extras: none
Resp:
h=10 m=24
